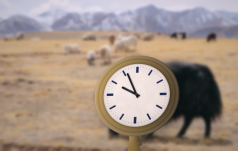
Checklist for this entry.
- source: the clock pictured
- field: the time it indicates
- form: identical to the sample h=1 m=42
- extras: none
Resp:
h=9 m=56
